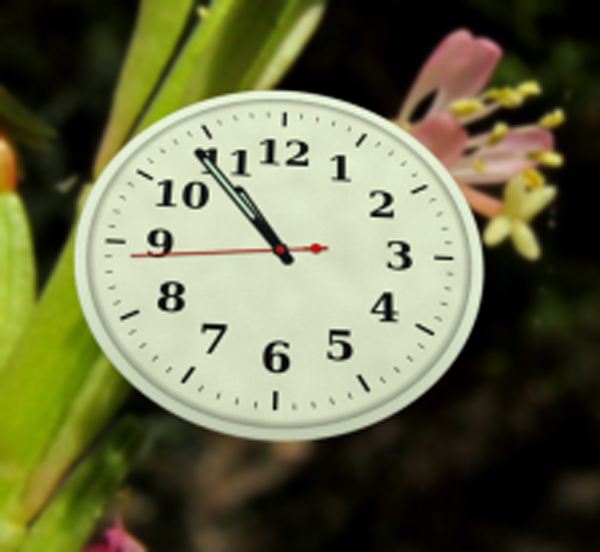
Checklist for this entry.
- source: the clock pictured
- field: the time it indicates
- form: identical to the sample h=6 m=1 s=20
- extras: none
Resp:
h=10 m=53 s=44
